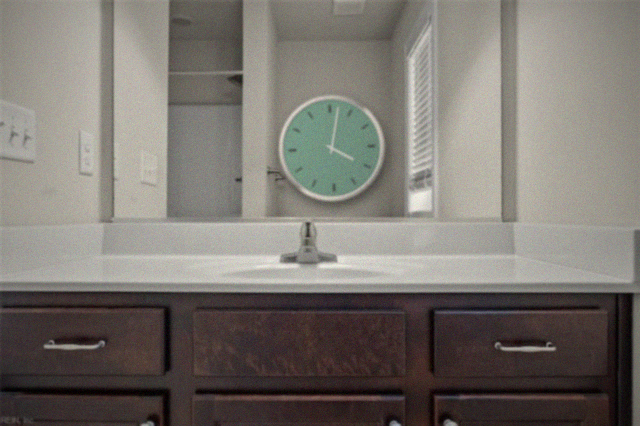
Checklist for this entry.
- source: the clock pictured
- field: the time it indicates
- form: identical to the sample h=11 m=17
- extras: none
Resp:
h=4 m=2
